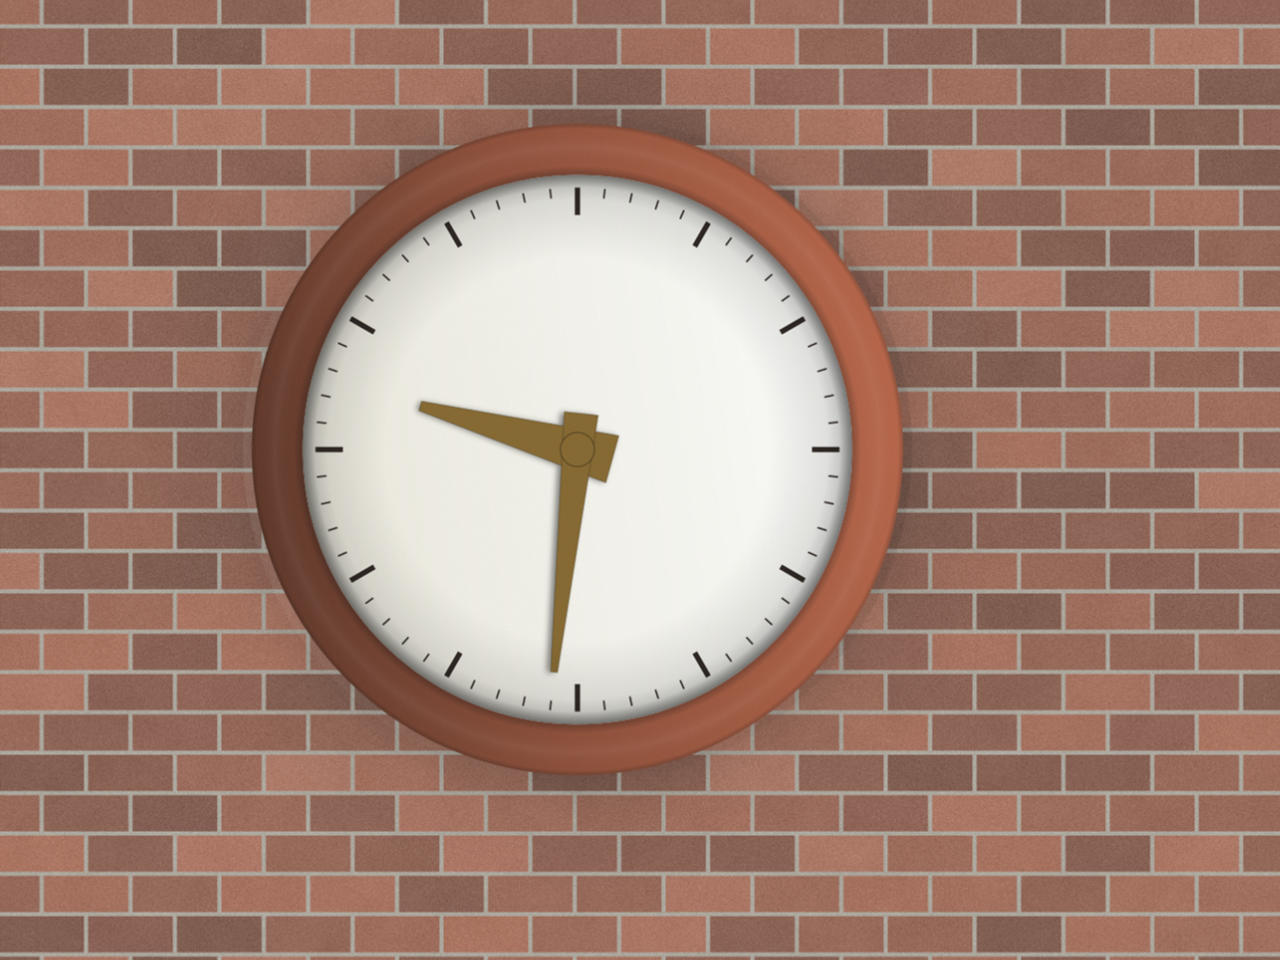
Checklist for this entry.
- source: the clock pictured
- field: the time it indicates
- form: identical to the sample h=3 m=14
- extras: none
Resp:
h=9 m=31
